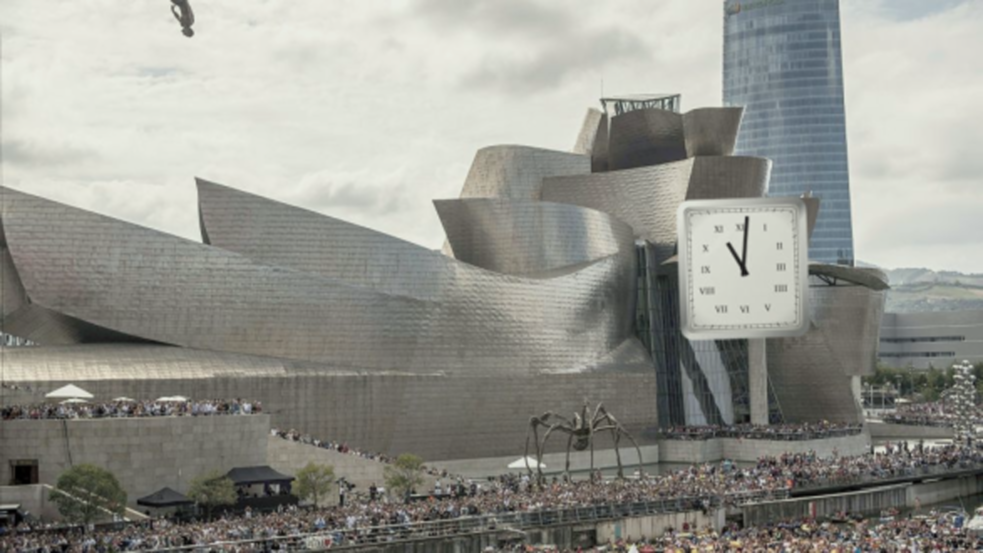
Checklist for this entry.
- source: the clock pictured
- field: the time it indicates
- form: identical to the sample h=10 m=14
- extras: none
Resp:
h=11 m=1
